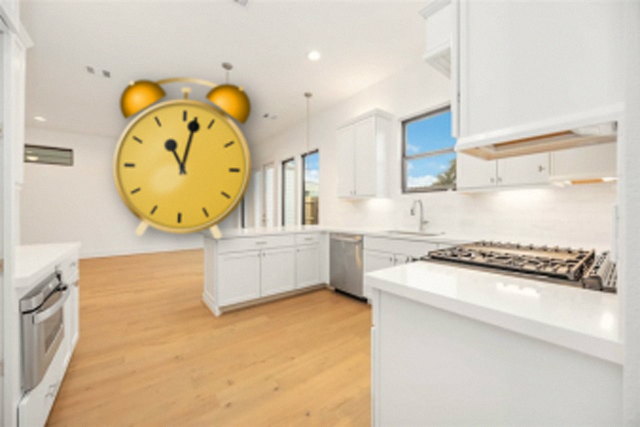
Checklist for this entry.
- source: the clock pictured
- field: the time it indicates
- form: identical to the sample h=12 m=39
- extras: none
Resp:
h=11 m=2
